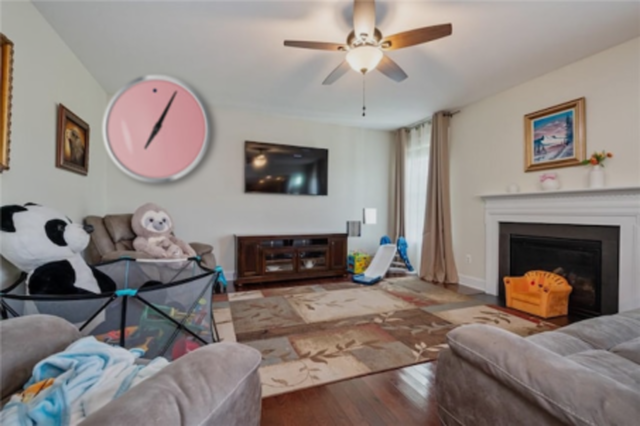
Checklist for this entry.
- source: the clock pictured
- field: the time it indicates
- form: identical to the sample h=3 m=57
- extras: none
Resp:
h=7 m=5
